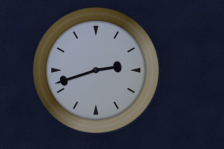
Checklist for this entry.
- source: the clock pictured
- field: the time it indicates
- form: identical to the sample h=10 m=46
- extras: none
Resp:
h=2 m=42
